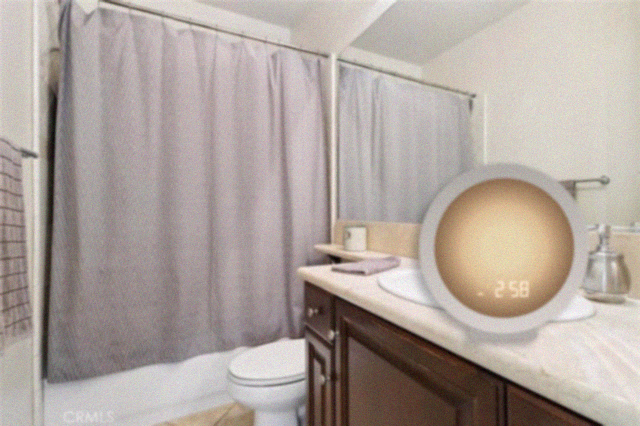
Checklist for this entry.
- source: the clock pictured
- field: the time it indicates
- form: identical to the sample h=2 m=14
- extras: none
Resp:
h=2 m=58
